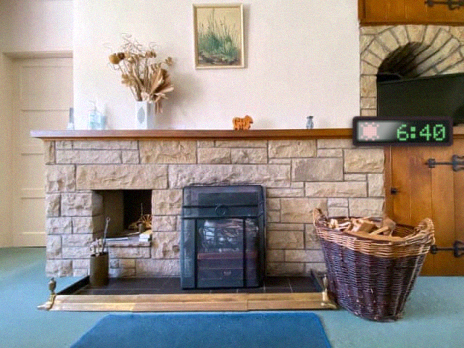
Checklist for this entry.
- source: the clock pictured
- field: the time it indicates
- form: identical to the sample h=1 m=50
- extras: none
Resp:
h=6 m=40
